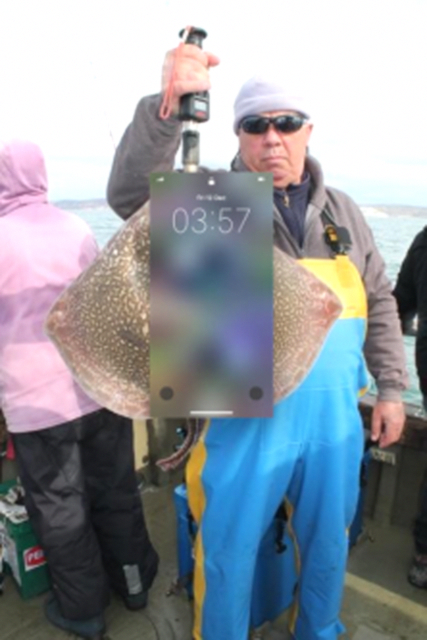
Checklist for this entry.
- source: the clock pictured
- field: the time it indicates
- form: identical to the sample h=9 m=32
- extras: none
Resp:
h=3 m=57
